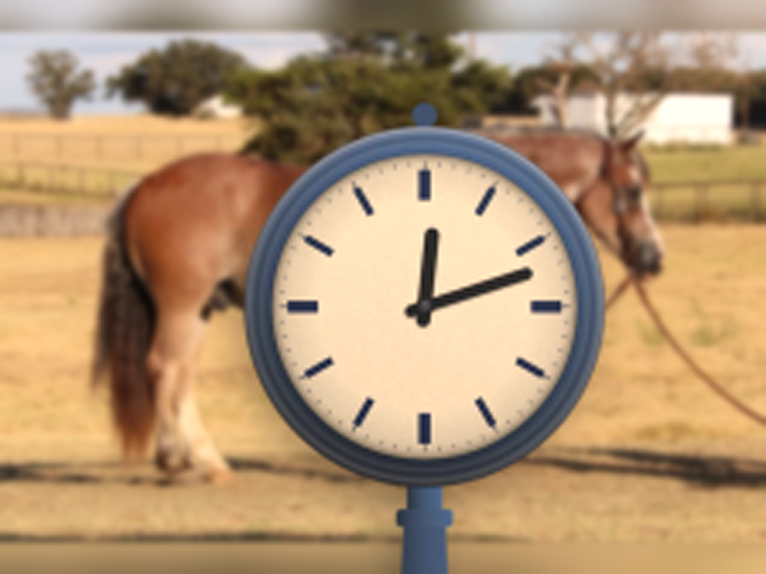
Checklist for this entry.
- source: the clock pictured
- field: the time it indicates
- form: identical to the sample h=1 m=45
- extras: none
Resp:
h=12 m=12
